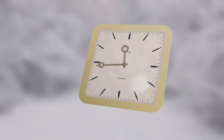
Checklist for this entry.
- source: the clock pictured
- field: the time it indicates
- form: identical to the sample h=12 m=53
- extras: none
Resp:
h=11 m=44
